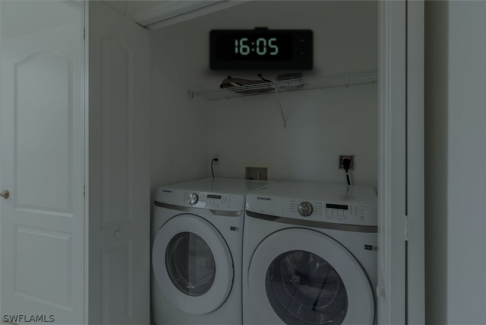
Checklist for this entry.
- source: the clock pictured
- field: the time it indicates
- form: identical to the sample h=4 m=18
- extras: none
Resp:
h=16 m=5
